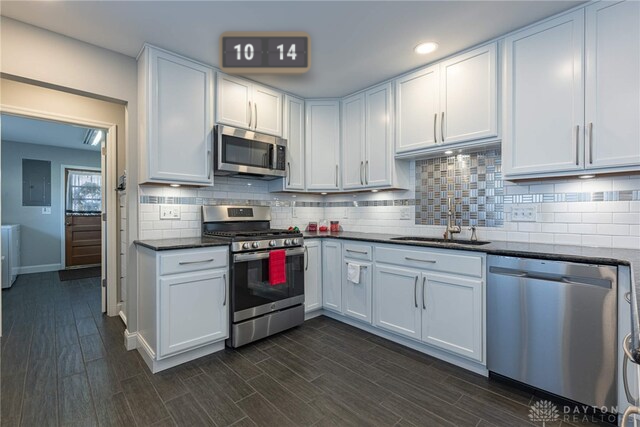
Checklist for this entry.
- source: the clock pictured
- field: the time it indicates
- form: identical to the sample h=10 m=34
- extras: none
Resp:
h=10 m=14
